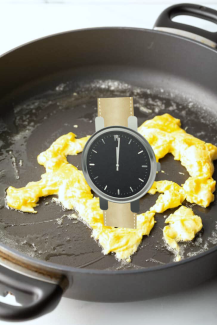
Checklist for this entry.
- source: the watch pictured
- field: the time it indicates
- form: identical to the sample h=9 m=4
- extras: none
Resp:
h=12 m=1
